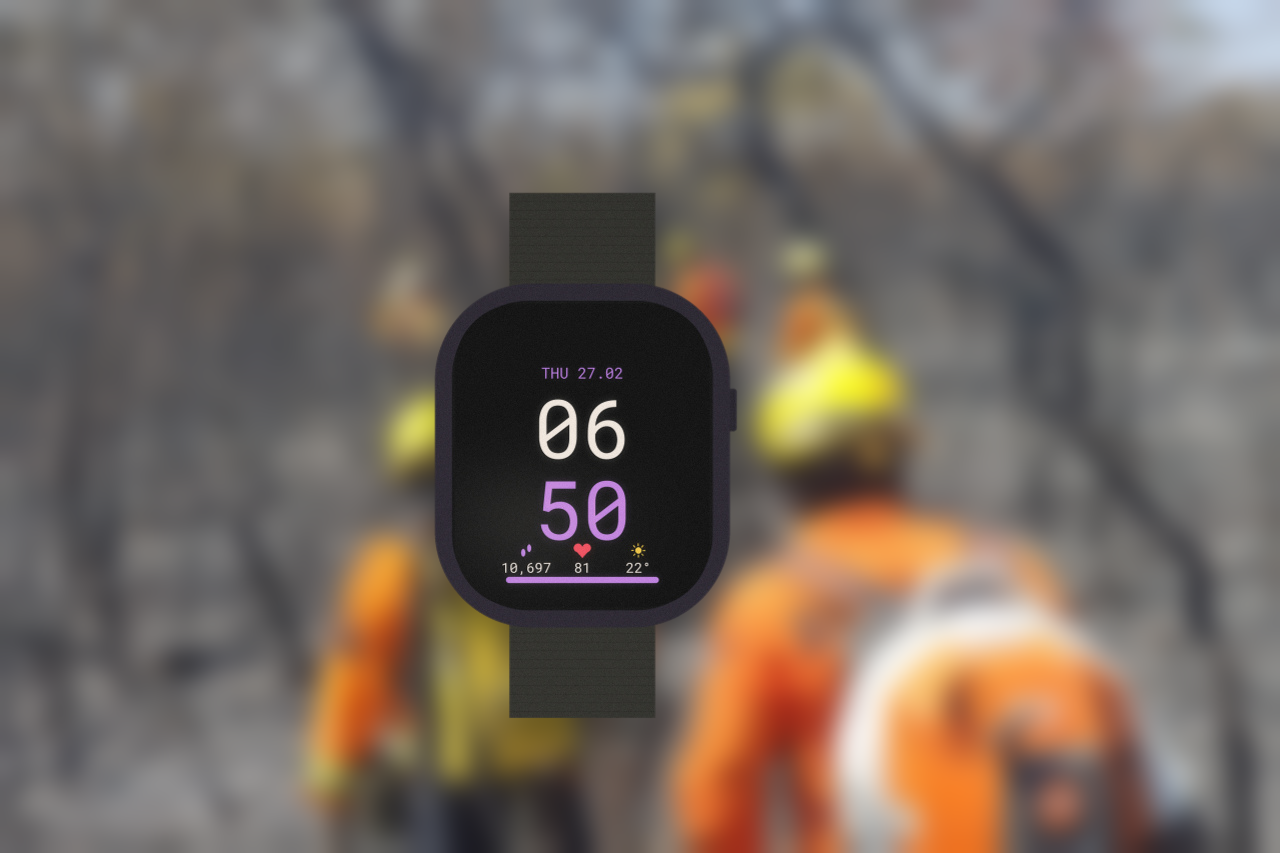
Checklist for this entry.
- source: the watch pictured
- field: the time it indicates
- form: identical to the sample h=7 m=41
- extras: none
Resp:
h=6 m=50
